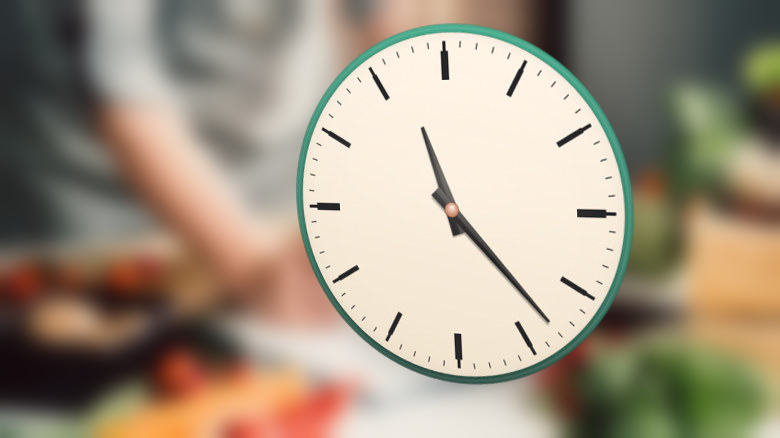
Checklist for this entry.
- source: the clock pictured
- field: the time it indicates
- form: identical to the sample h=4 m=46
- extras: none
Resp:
h=11 m=23
